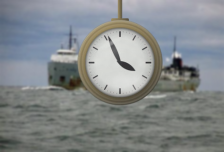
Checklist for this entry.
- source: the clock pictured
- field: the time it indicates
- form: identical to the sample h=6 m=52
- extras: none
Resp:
h=3 m=56
